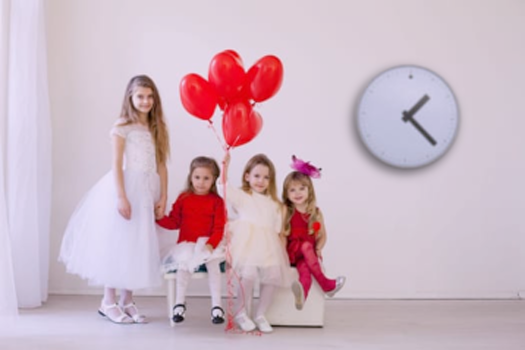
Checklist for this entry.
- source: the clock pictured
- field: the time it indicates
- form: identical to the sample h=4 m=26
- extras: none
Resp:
h=1 m=22
